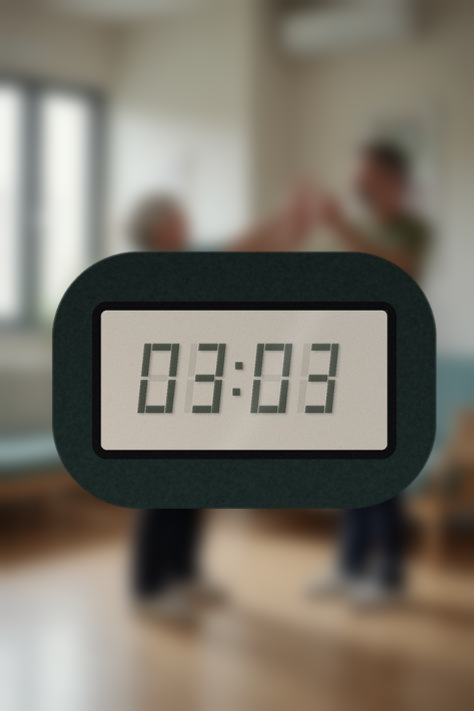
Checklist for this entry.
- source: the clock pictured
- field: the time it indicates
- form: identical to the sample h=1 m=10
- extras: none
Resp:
h=3 m=3
